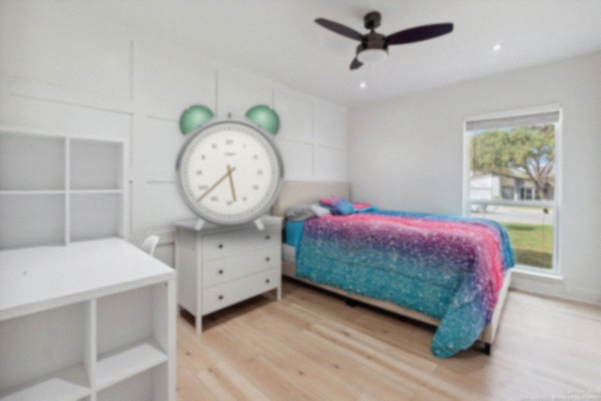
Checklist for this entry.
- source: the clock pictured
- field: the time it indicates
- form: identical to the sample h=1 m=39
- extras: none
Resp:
h=5 m=38
